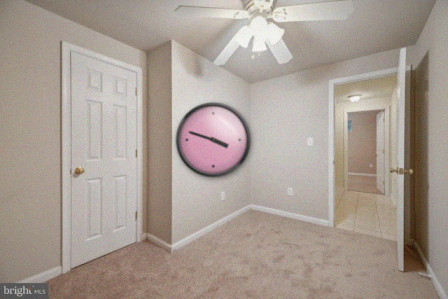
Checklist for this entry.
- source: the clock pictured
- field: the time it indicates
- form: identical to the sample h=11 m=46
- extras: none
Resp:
h=3 m=48
